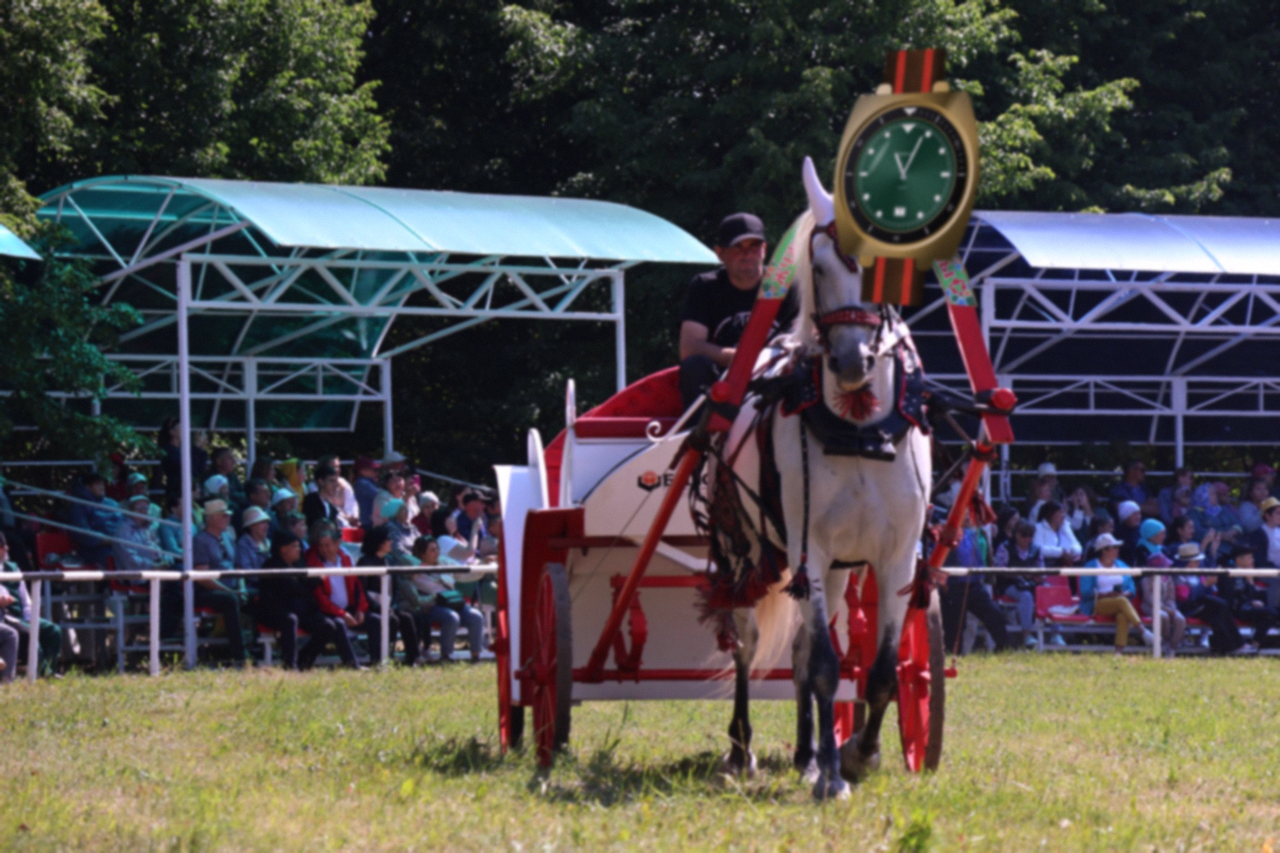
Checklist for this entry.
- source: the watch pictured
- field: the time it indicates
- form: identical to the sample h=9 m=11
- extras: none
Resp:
h=11 m=4
